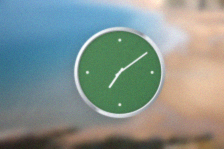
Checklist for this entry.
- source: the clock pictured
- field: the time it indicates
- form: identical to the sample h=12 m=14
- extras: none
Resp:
h=7 m=9
